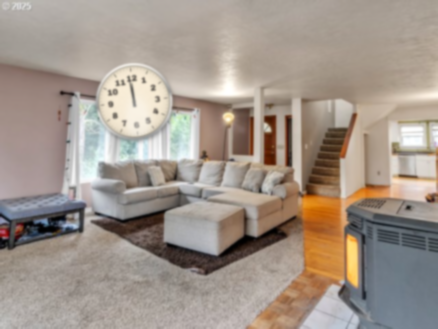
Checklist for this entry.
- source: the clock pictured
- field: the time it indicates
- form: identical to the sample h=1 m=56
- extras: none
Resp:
h=11 m=59
